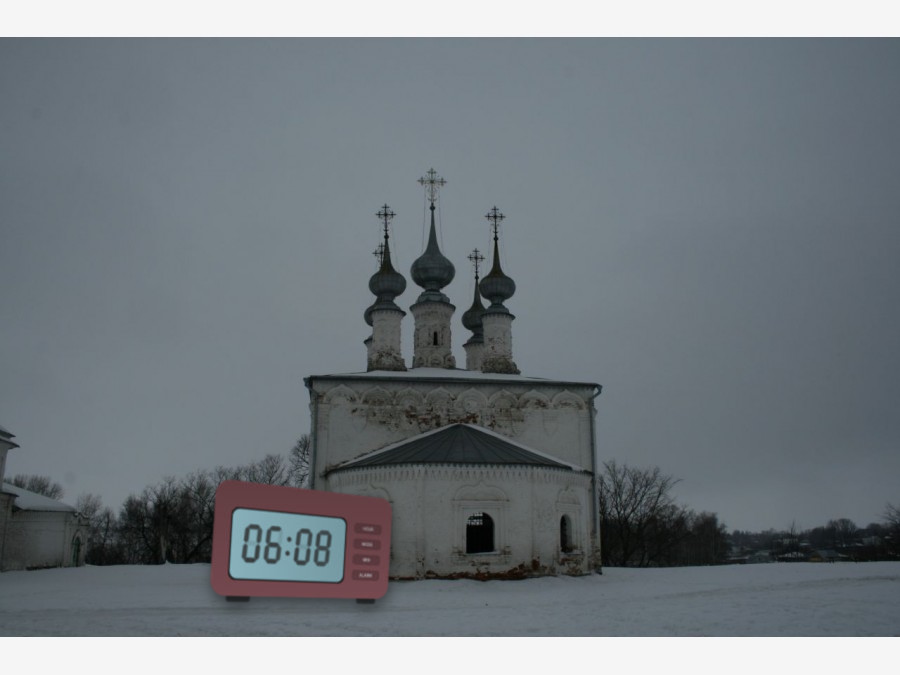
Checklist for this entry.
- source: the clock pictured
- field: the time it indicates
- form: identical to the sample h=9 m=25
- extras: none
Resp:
h=6 m=8
